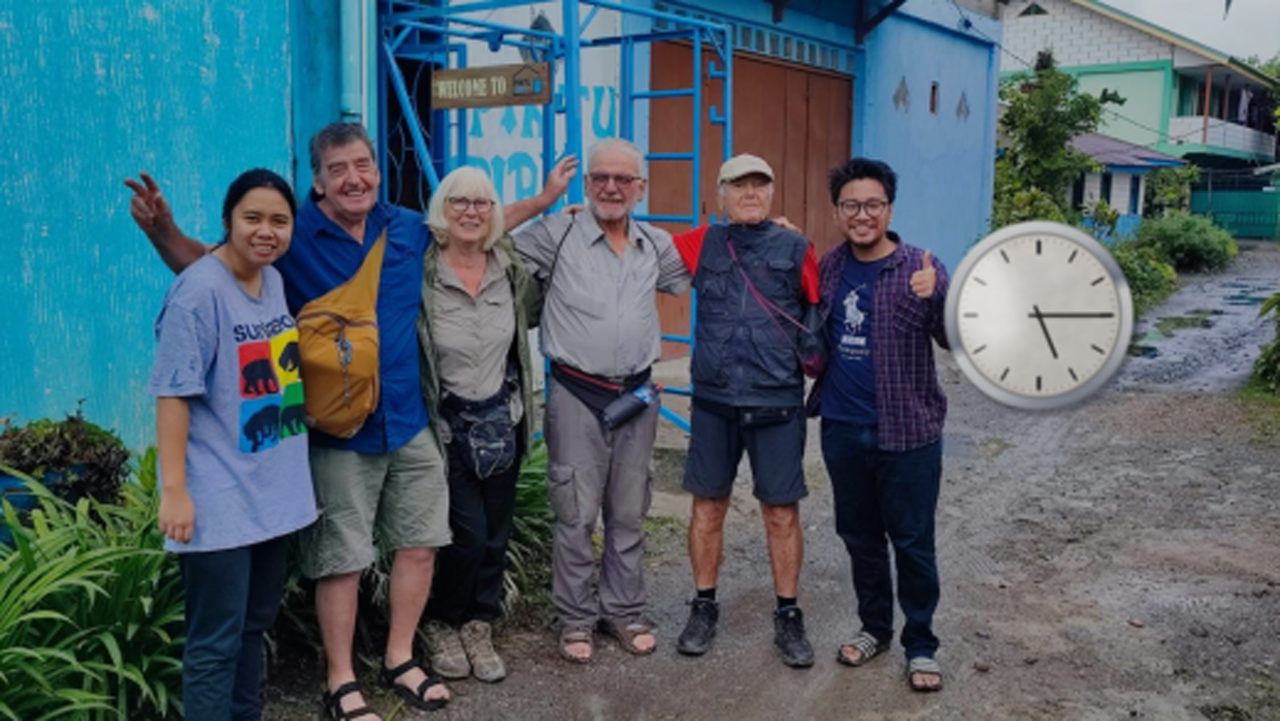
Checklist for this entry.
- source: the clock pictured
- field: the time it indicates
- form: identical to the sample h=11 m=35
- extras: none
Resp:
h=5 m=15
